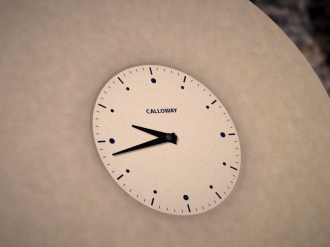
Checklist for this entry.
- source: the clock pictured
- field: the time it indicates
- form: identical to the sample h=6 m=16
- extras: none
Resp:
h=9 m=43
